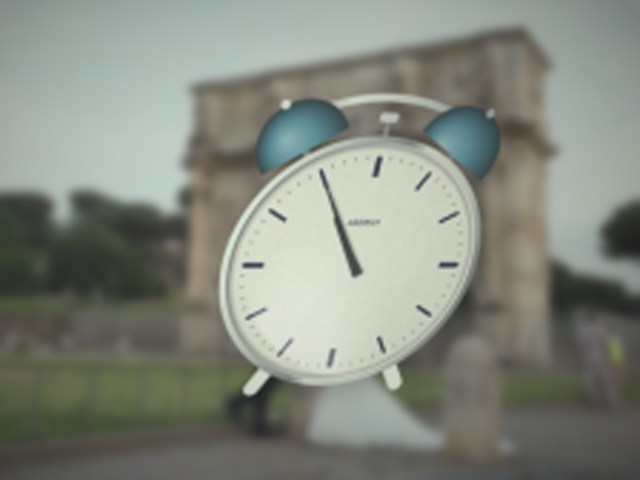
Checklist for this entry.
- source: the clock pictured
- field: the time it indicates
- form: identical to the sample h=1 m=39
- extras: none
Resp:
h=10 m=55
